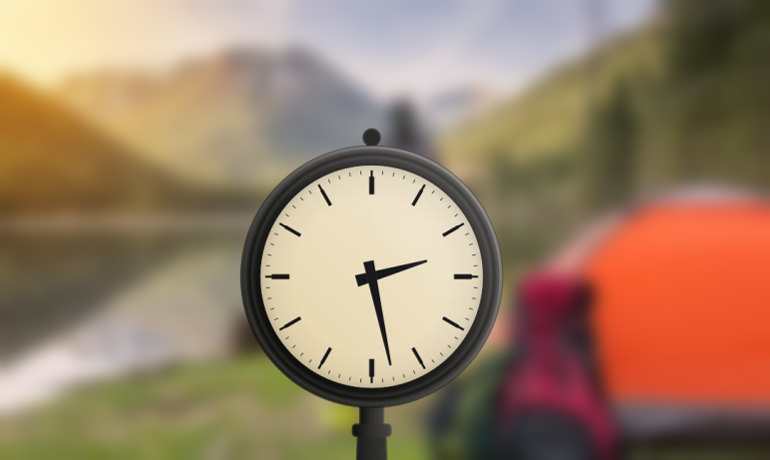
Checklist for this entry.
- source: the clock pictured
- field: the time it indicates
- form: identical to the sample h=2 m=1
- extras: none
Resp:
h=2 m=28
